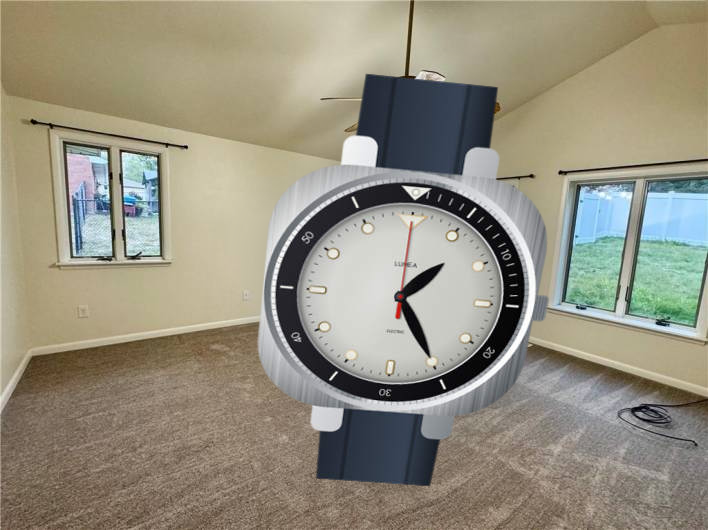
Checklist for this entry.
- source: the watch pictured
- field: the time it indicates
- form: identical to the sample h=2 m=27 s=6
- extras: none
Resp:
h=1 m=25 s=0
